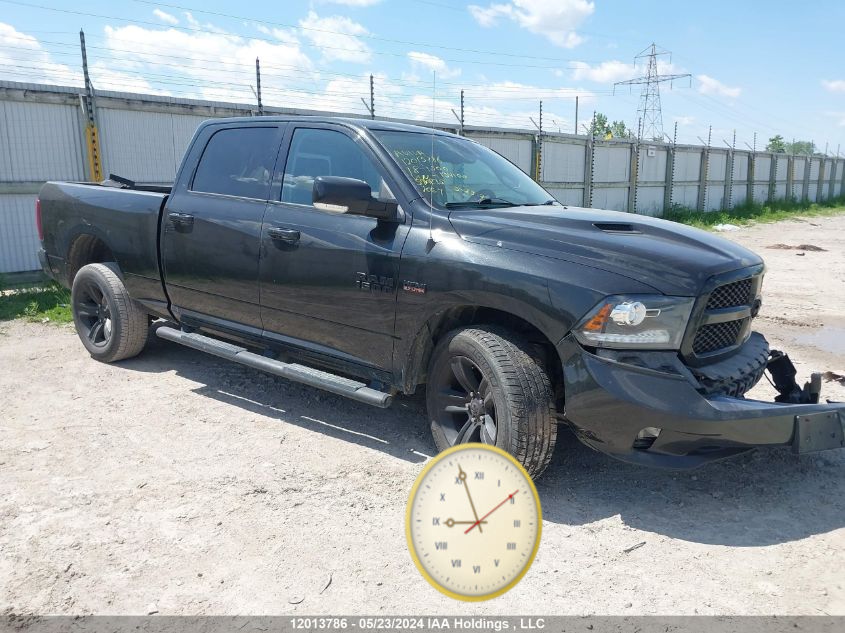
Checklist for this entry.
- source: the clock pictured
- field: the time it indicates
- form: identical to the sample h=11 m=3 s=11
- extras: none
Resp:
h=8 m=56 s=9
